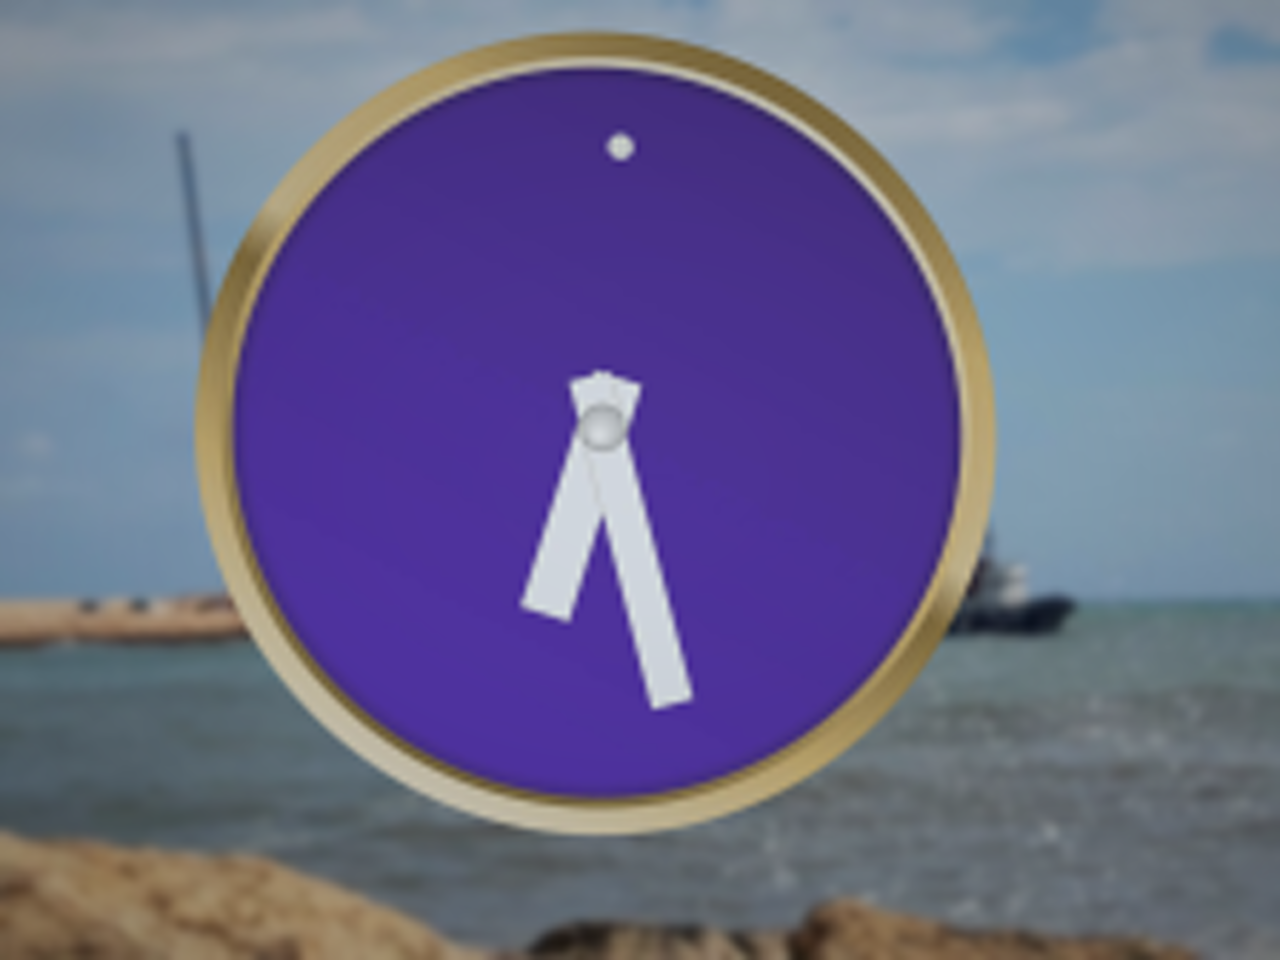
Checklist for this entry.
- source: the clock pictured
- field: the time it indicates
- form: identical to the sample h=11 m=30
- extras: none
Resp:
h=6 m=27
